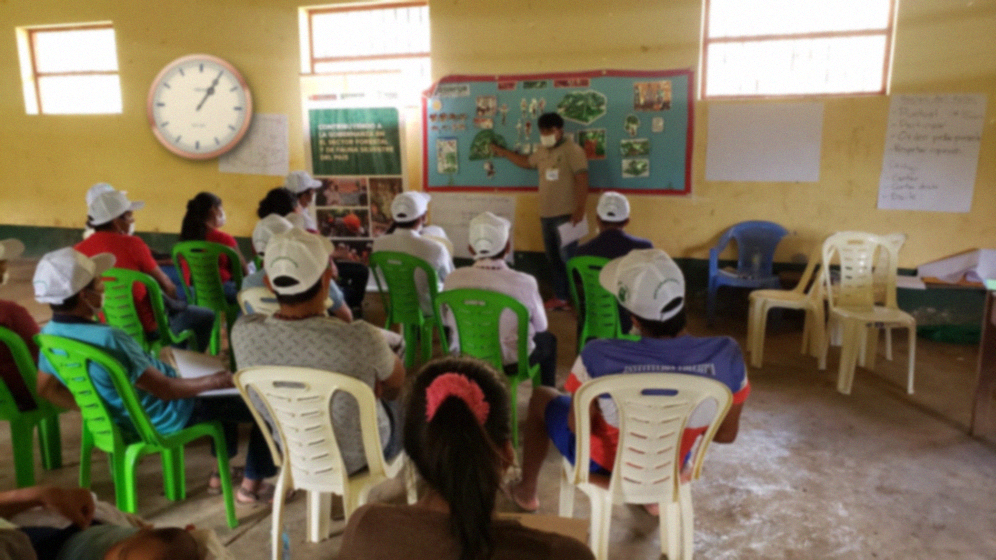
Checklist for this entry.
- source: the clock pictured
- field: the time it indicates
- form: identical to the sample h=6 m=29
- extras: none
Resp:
h=1 m=5
